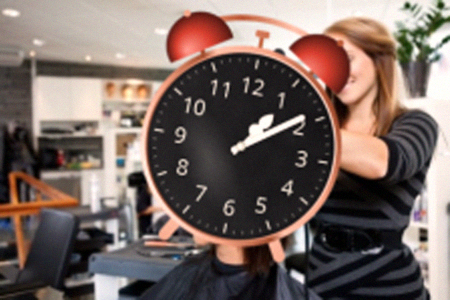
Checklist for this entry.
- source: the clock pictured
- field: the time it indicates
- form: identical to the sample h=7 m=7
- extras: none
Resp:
h=1 m=9
